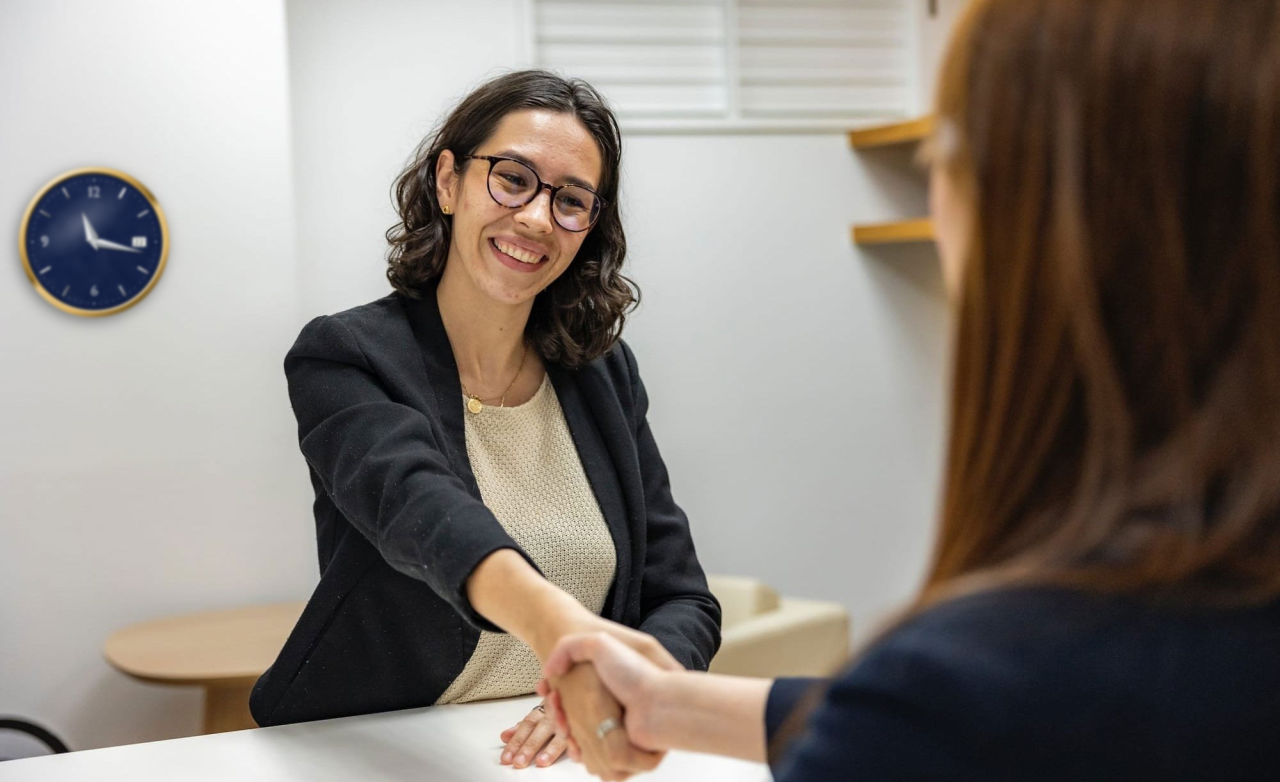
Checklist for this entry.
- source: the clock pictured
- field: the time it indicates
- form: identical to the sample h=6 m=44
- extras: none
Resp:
h=11 m=17
